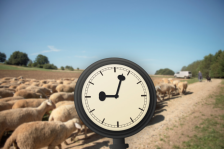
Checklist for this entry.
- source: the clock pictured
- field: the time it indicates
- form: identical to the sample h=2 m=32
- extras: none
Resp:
h=9 m=3
